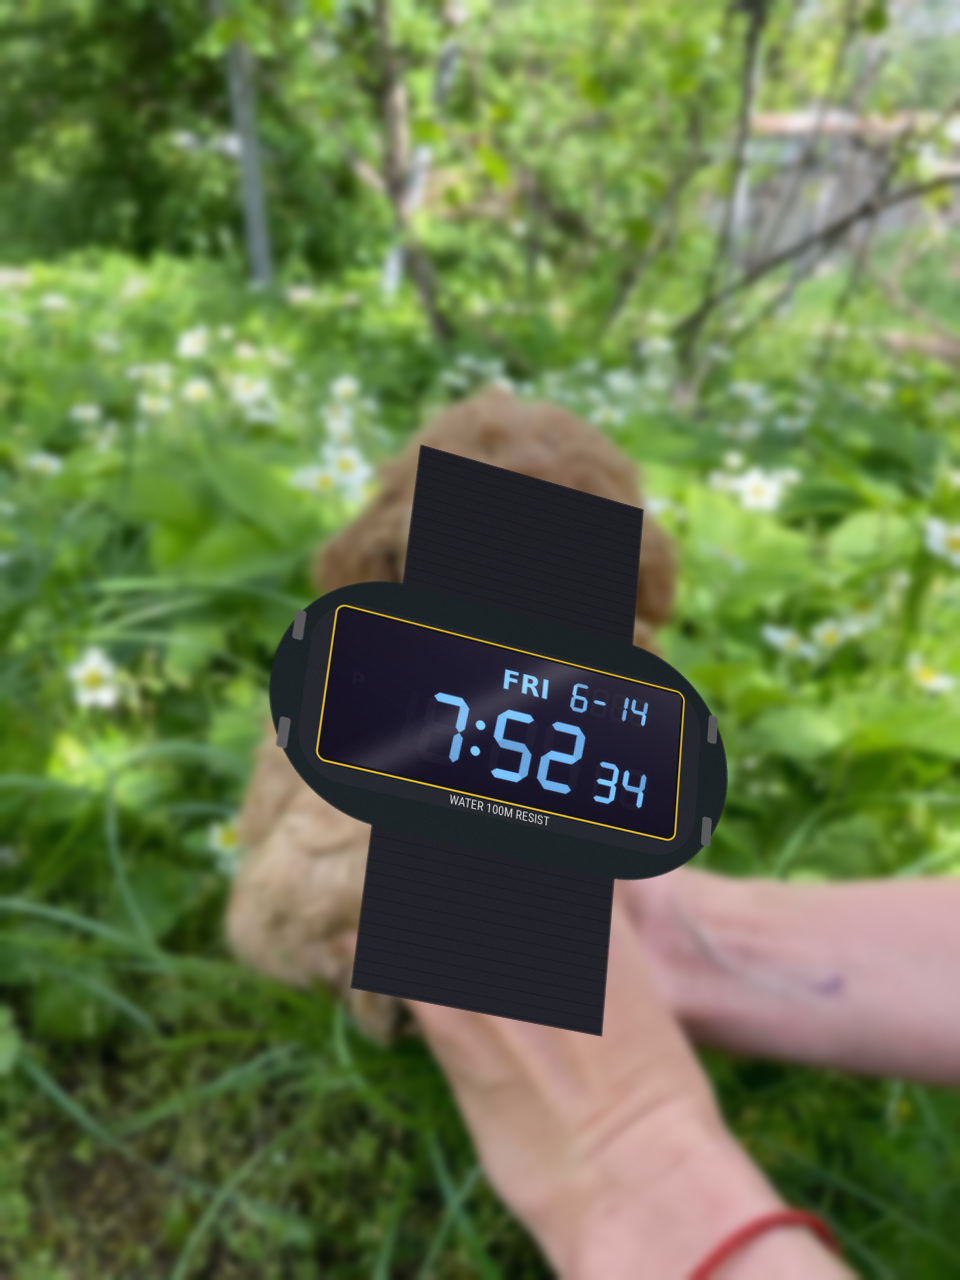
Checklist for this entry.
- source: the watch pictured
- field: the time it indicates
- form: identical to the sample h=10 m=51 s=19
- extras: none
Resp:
h=7 m=52 s=34
